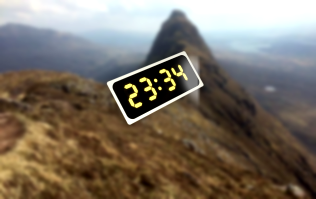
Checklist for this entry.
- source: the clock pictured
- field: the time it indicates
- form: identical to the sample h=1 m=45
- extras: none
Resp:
h=23 m=34
